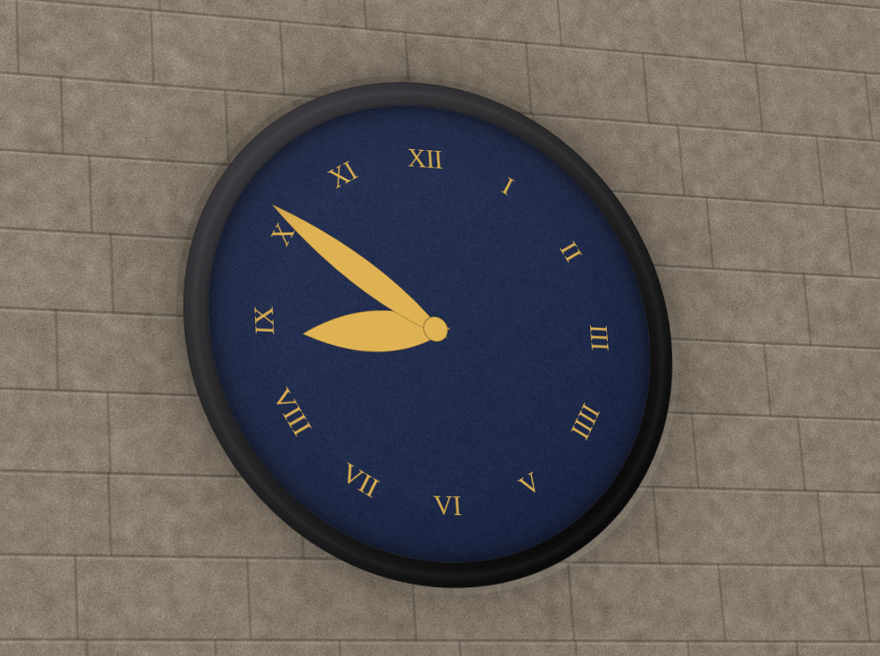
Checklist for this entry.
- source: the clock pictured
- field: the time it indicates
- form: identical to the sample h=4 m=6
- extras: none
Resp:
h=8 m=51
